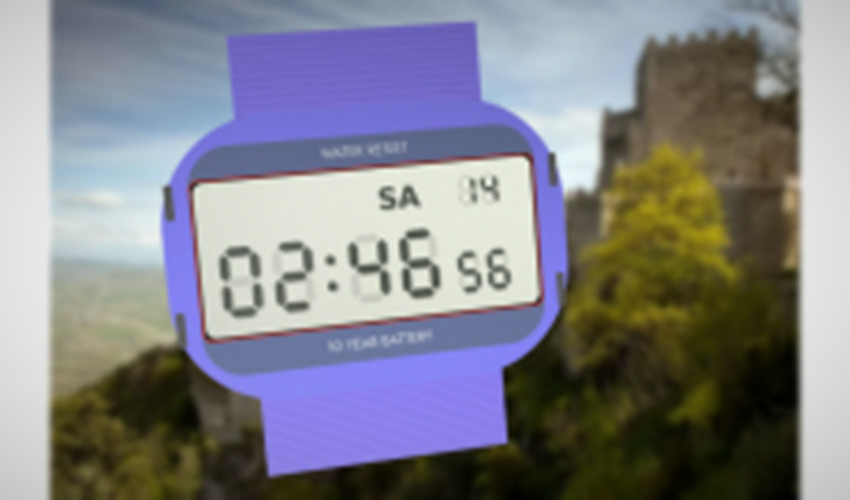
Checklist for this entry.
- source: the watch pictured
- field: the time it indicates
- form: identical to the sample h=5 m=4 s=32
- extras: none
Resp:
h=2 m=46 s=56
